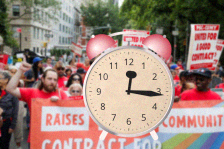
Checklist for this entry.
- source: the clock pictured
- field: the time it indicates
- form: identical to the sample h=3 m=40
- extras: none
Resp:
h=12 m=16
